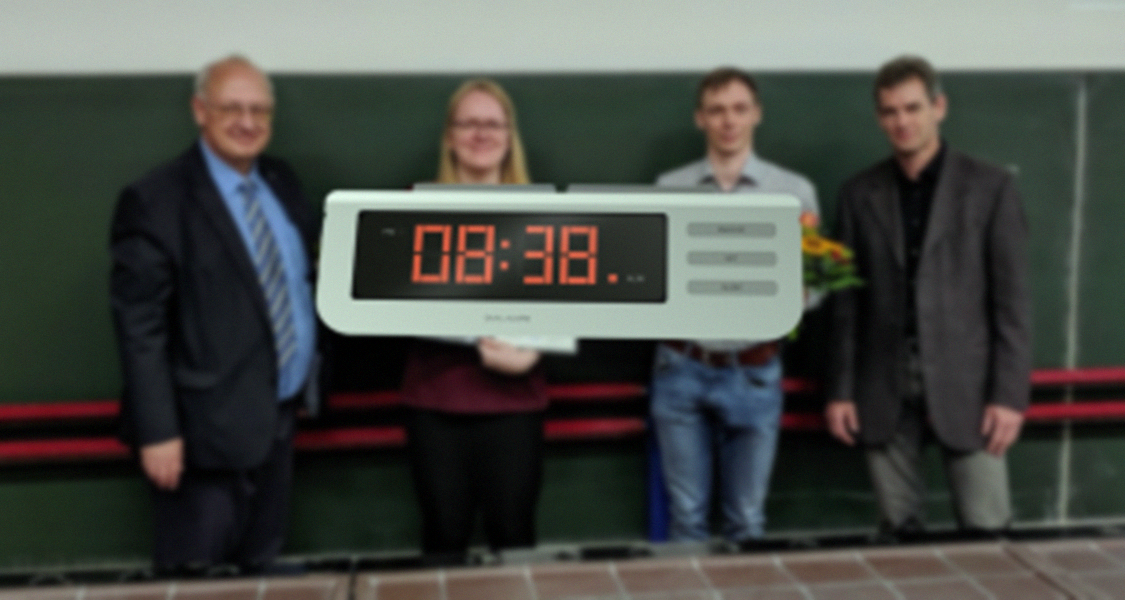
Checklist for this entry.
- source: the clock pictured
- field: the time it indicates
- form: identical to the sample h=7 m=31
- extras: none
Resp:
h=8 m=38
